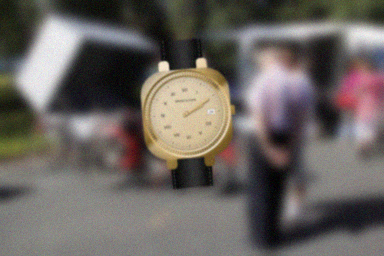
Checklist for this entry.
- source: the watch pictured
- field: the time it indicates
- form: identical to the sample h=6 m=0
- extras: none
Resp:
h=2 m=10
